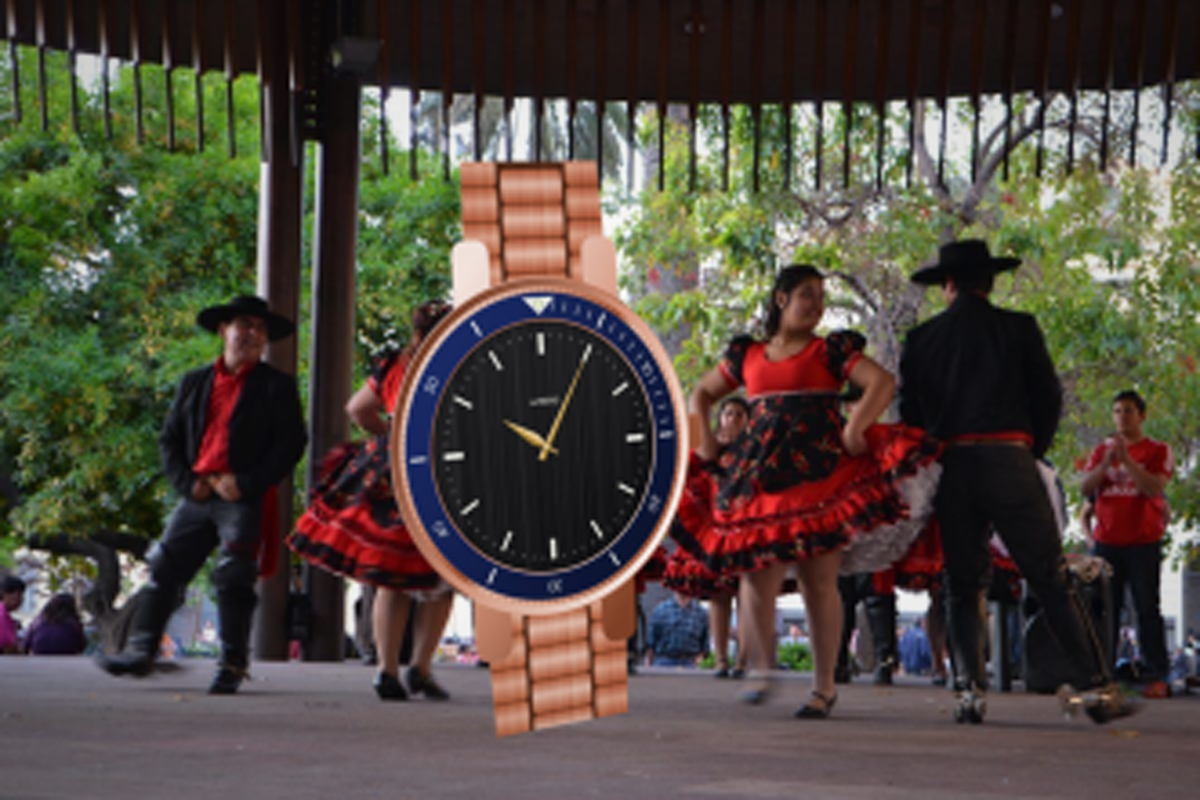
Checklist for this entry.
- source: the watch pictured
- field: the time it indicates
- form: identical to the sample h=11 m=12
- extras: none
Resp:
h=10 m=5
